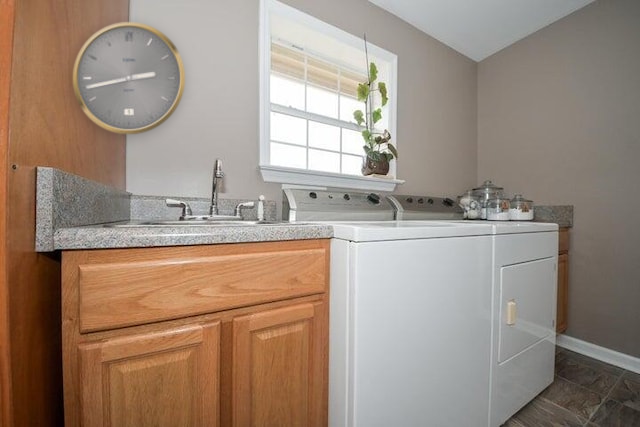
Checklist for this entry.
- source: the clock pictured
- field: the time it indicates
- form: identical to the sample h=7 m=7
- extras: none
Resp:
h=2 m=43
